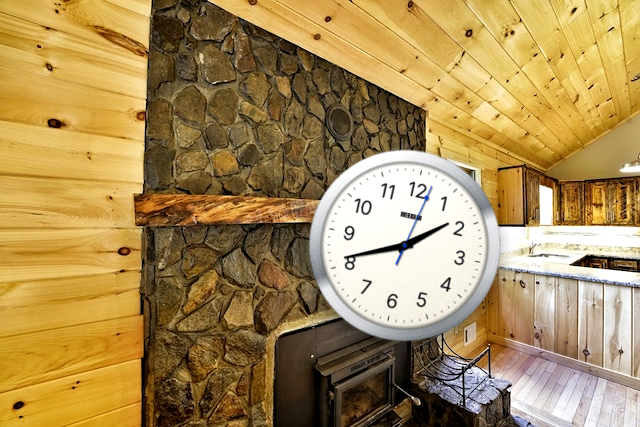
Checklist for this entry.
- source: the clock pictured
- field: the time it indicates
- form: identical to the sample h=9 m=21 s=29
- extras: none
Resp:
h=1 m=41 s=2
